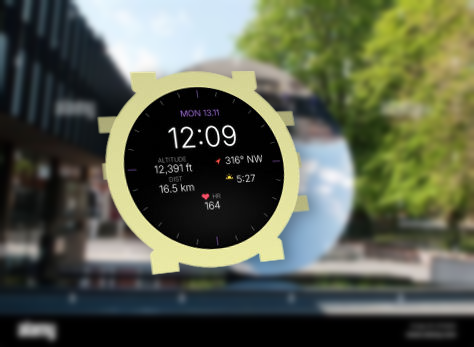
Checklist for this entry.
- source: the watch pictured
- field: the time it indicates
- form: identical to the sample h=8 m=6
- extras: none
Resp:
h=12 m=9
